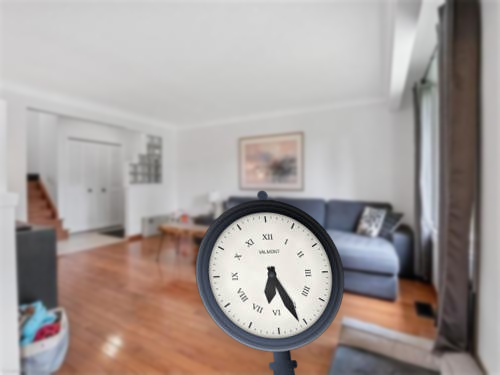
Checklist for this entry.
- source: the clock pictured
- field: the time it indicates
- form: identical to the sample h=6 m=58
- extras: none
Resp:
h=6 m=26
